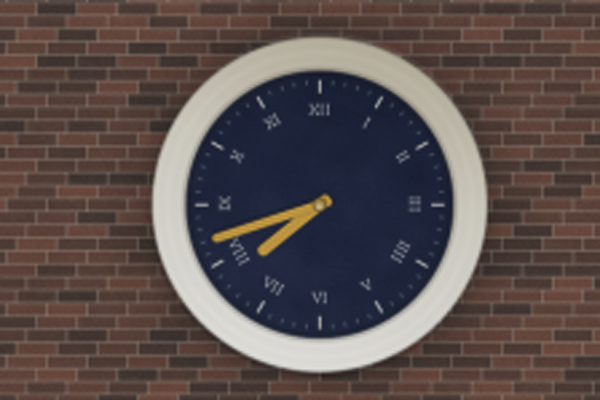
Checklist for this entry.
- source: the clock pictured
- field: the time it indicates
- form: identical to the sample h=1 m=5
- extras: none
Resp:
h=7 m=42
